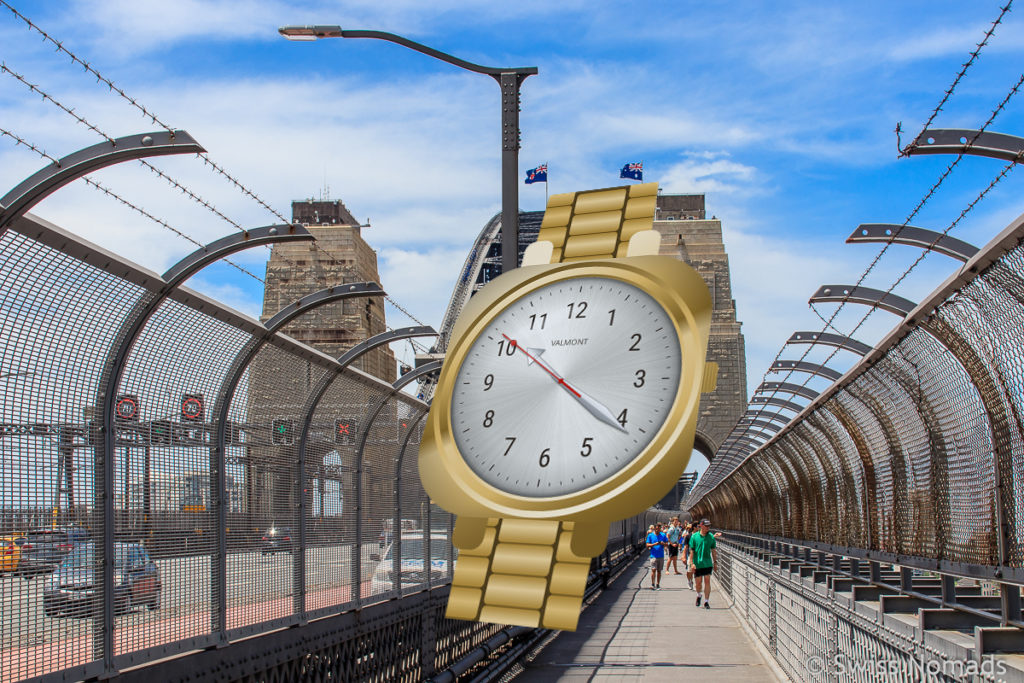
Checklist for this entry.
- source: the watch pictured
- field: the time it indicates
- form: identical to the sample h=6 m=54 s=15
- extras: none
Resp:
h=10 m=20 s=51
